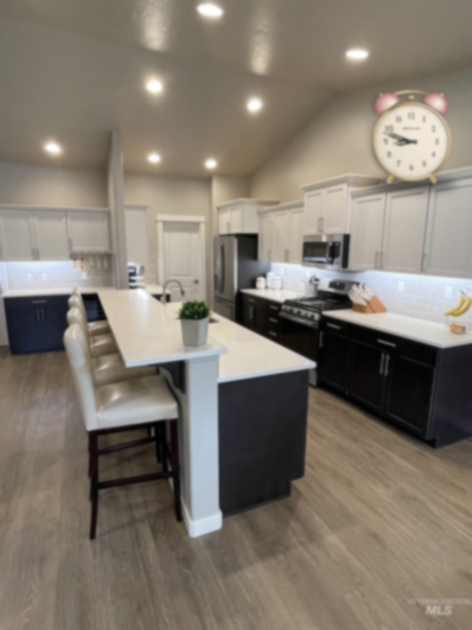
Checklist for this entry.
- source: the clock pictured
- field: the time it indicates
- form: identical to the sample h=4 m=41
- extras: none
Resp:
h=8 m=48
